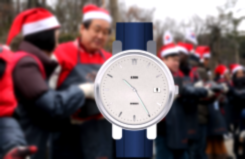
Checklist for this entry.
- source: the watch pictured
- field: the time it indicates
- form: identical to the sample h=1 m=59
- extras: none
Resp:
h=10 m=25
